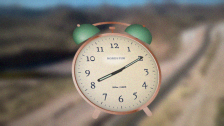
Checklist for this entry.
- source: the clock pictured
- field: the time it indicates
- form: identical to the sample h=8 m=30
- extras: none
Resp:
h=8 m=10
